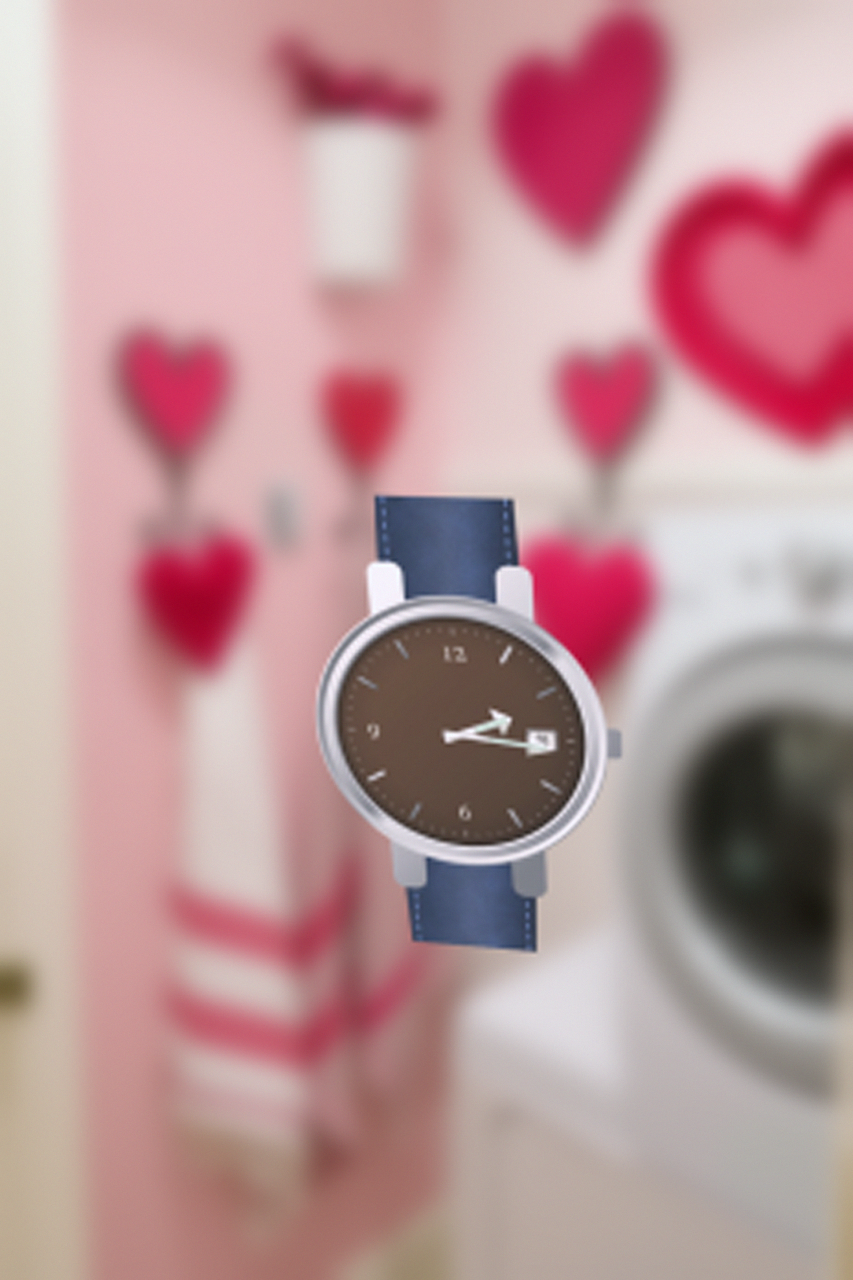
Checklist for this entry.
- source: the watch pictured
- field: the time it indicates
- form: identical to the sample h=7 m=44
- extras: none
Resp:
h=2 m=16
